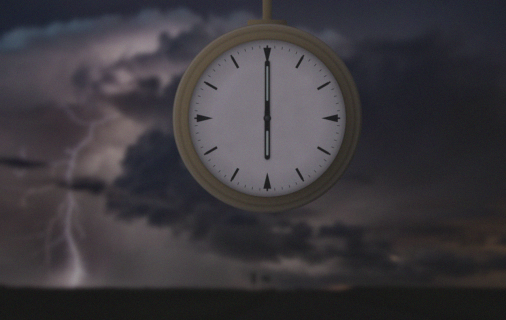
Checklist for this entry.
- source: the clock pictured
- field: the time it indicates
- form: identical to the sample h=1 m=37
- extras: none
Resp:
h=6 m=0
